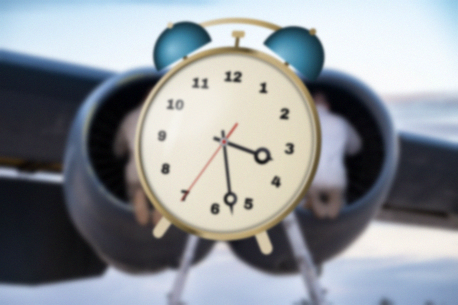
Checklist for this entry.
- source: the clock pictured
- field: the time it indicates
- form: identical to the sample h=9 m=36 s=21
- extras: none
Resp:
h=3 m=27 s=35
